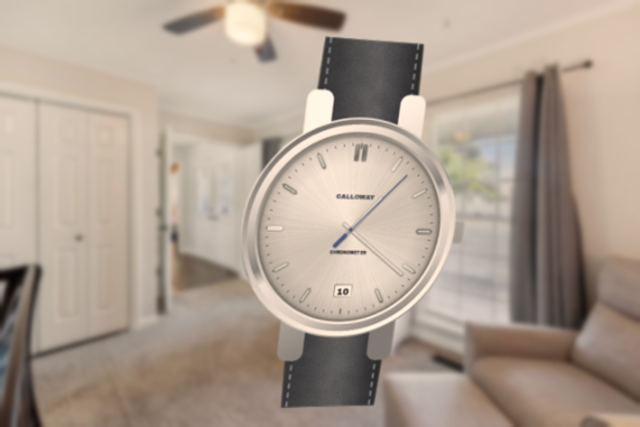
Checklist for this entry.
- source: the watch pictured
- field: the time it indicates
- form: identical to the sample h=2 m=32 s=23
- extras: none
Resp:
h=1 m=21 s=7
